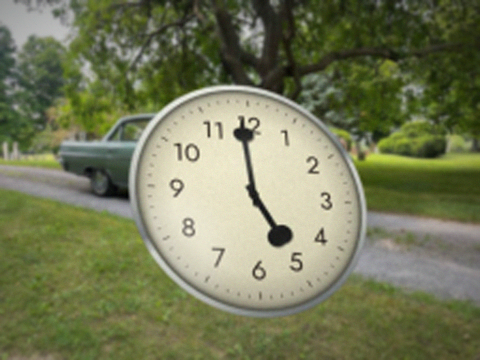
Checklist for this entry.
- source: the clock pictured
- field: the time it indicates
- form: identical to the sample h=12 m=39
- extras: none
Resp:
h=4 m=59
